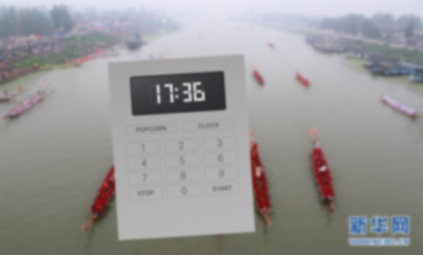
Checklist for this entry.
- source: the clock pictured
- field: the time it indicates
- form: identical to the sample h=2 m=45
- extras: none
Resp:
h=17 m=36
